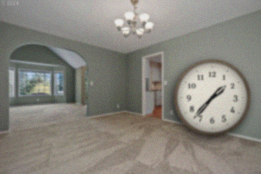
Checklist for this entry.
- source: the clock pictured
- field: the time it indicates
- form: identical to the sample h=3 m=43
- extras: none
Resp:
h=1 m=37
